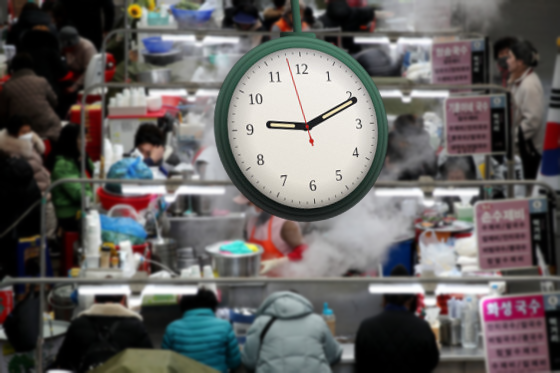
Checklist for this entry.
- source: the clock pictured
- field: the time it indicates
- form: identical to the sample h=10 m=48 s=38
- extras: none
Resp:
h=9 m=10 s=58
